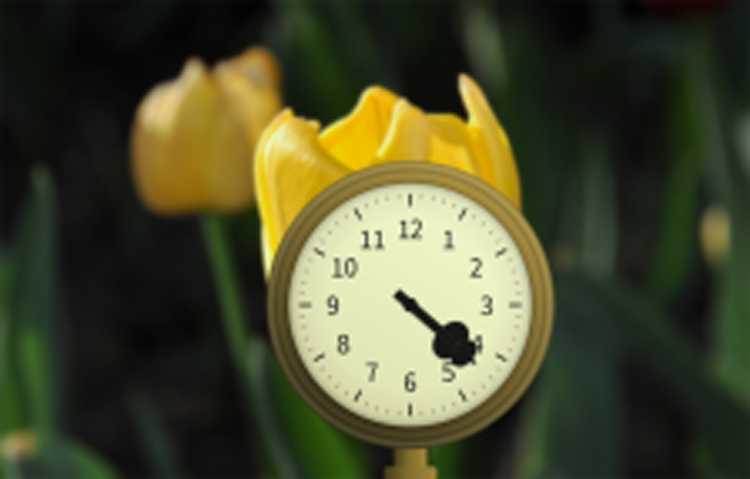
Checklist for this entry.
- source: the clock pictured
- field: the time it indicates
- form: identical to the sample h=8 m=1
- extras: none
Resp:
h=4 m=22
